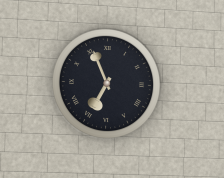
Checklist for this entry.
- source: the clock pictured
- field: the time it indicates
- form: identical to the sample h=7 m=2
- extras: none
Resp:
h=6 m=56
